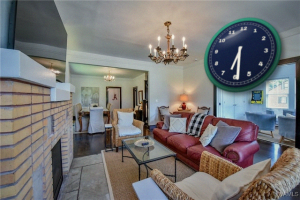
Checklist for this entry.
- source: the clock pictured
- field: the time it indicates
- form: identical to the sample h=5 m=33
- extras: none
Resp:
h=6 m=29
